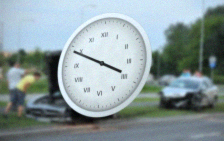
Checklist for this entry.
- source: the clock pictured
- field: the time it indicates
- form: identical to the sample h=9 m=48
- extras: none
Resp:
h=3 m=49
